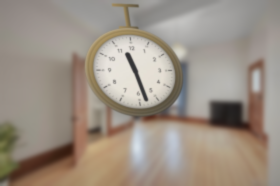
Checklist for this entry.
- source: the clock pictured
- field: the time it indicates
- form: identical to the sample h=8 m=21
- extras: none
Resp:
h=11 m=28
